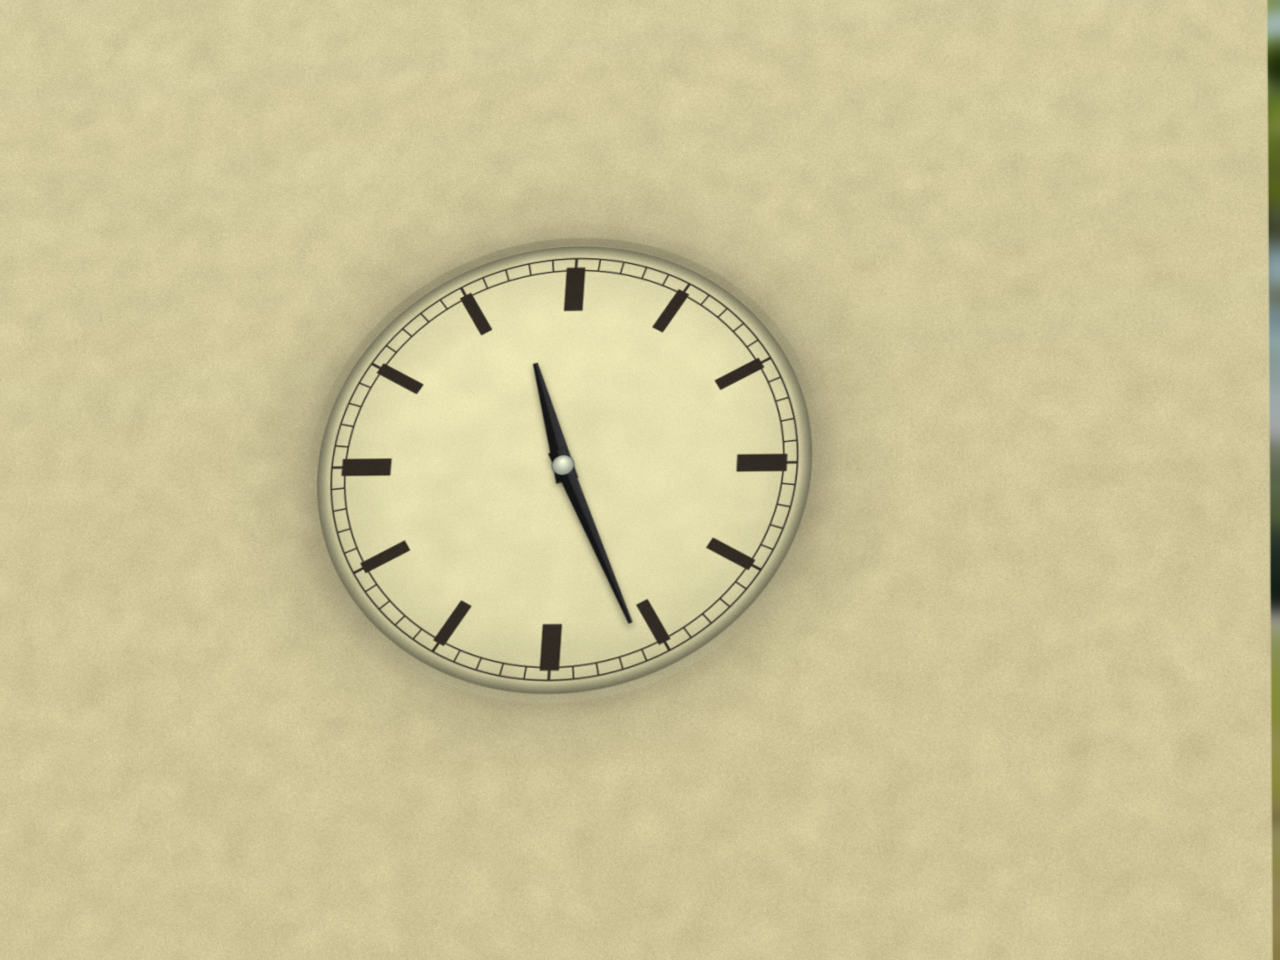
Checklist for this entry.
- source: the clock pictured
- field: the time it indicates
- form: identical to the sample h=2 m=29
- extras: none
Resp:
h=11 m=26
